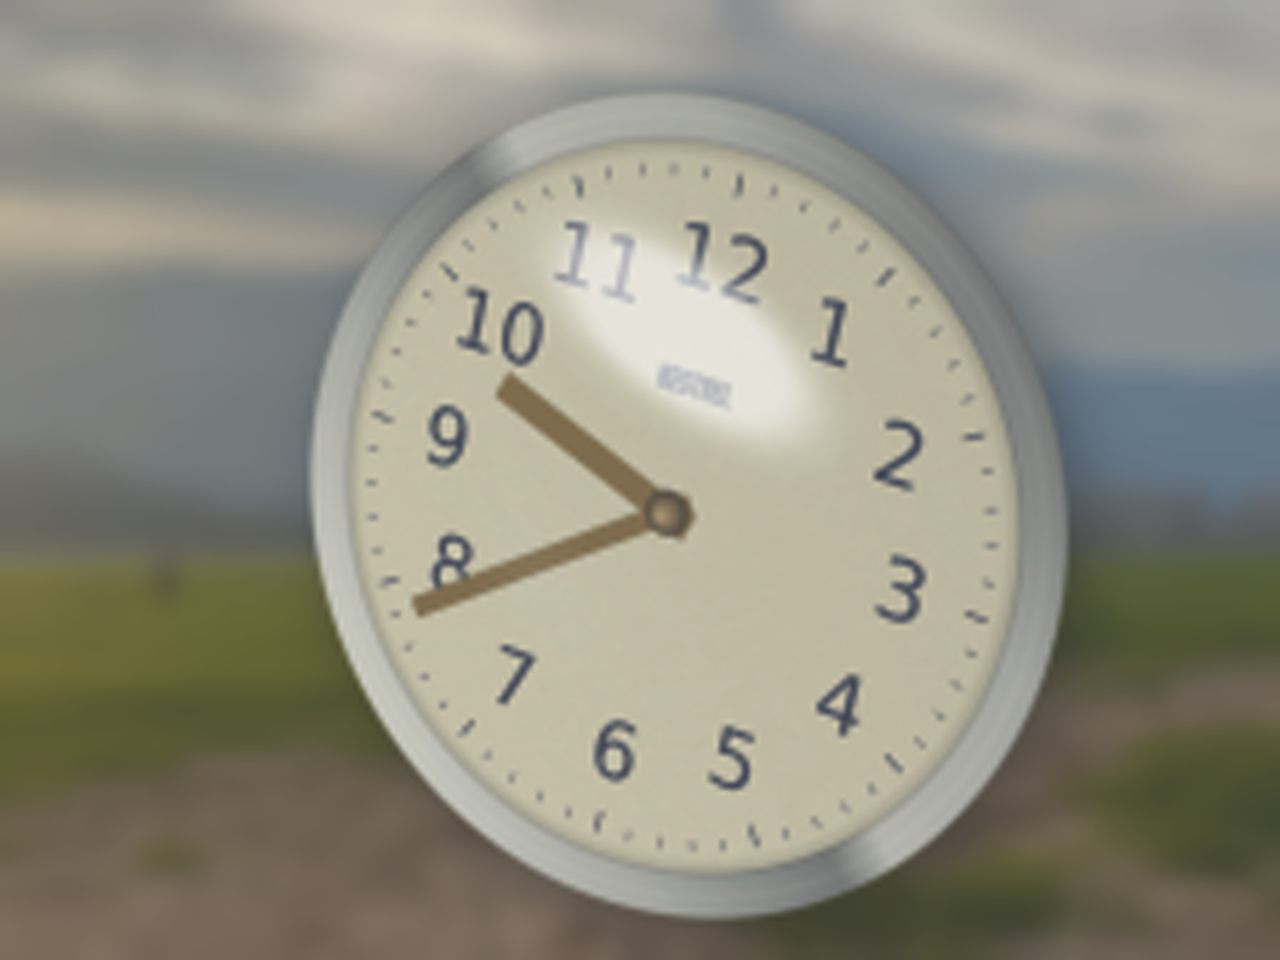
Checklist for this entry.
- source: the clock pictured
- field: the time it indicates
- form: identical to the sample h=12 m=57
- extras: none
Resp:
h=9 m=39
